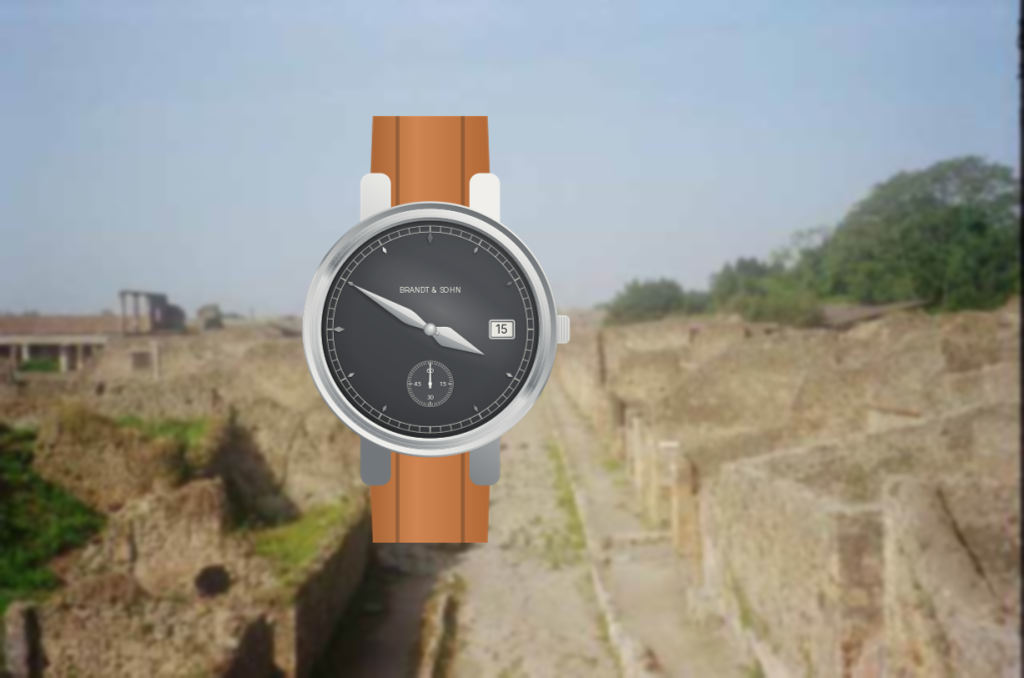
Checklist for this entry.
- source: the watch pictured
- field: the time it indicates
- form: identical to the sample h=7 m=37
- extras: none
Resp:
h=3 m=50
